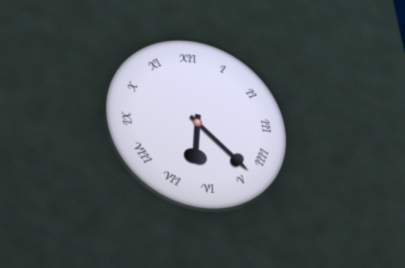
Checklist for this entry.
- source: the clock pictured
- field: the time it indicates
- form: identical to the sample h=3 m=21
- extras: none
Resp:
h=6 m=23
